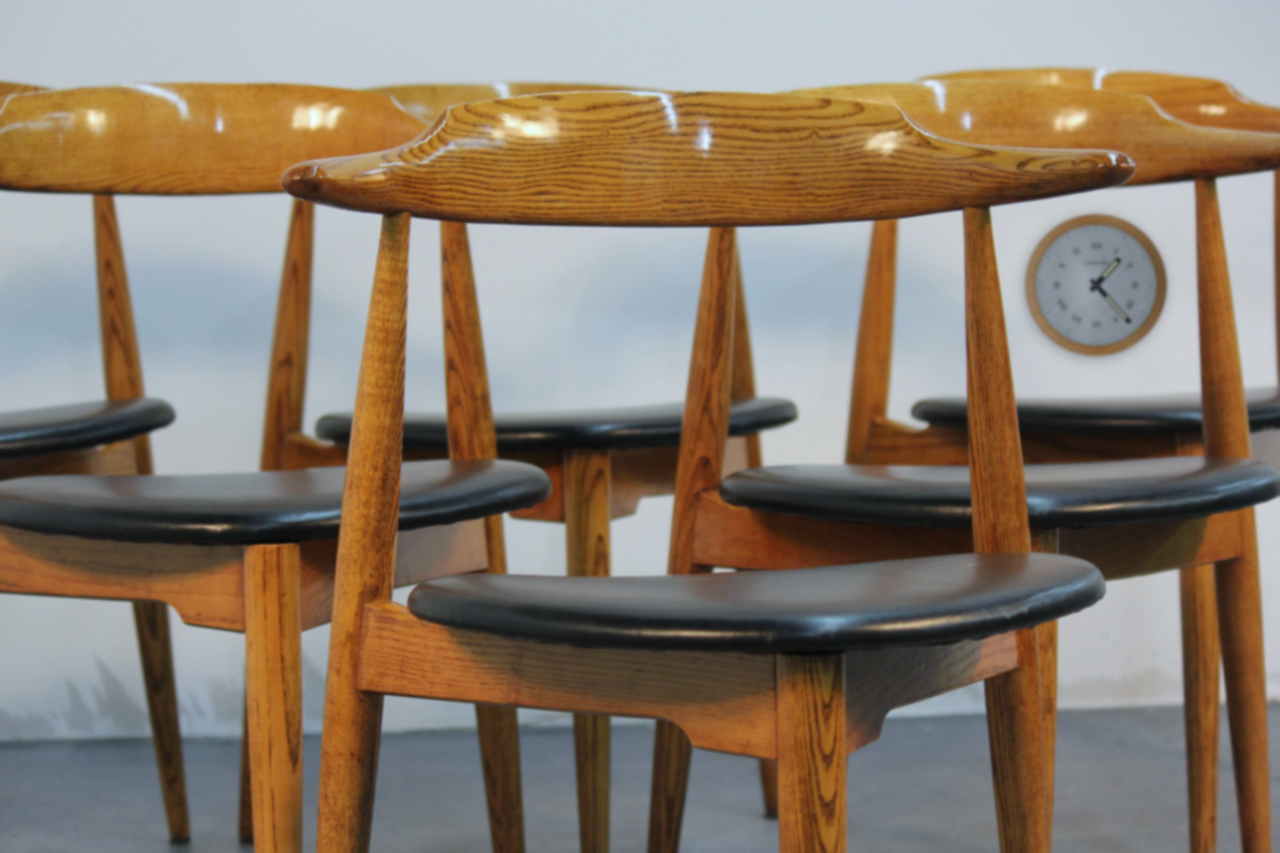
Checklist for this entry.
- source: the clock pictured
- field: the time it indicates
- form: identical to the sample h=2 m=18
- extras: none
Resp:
h=1 m=23
